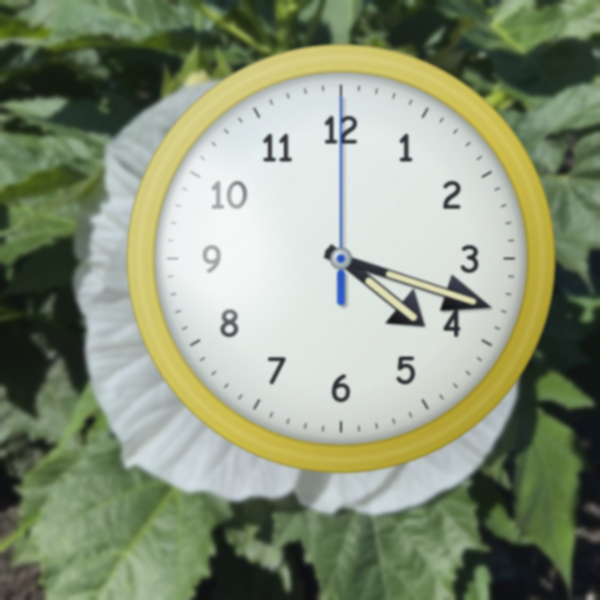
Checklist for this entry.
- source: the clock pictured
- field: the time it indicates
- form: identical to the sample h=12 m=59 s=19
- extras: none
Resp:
h=4 m=18 s=0
